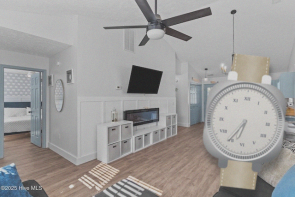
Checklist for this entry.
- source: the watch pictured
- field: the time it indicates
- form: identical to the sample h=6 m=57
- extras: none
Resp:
h=6 m=36
